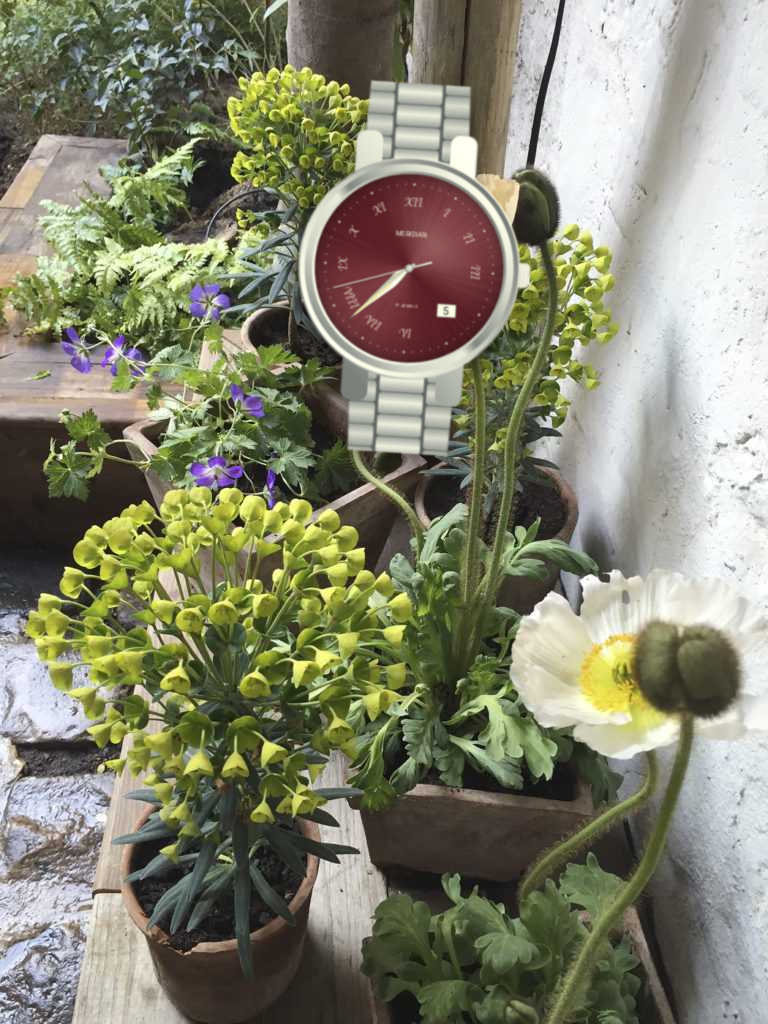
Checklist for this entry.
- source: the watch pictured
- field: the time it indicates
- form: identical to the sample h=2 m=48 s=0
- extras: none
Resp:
h=7 m=37 s=42
